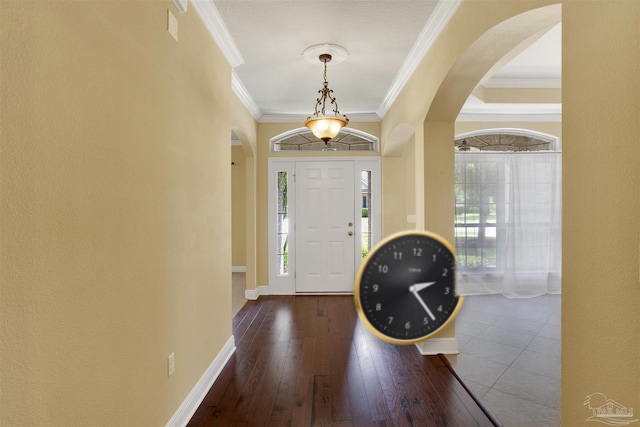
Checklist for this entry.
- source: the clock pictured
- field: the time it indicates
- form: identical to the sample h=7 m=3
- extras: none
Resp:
h=2 m=23
